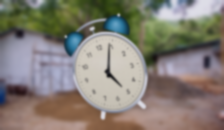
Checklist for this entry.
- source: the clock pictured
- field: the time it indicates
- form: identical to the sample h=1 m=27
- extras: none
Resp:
h=5 m=4
